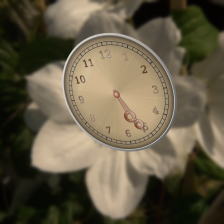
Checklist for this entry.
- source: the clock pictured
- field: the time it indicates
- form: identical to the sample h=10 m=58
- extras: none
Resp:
h=5 m=26
